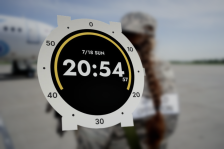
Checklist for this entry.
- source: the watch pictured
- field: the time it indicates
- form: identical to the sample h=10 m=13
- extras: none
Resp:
h=20 m=54
